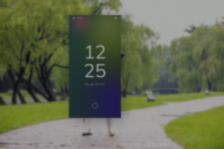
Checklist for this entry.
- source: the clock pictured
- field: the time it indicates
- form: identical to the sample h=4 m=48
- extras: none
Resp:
h=12 m=25
